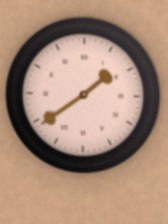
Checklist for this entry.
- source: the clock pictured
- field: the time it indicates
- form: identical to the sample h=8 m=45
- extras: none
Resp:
h=1 m=39
